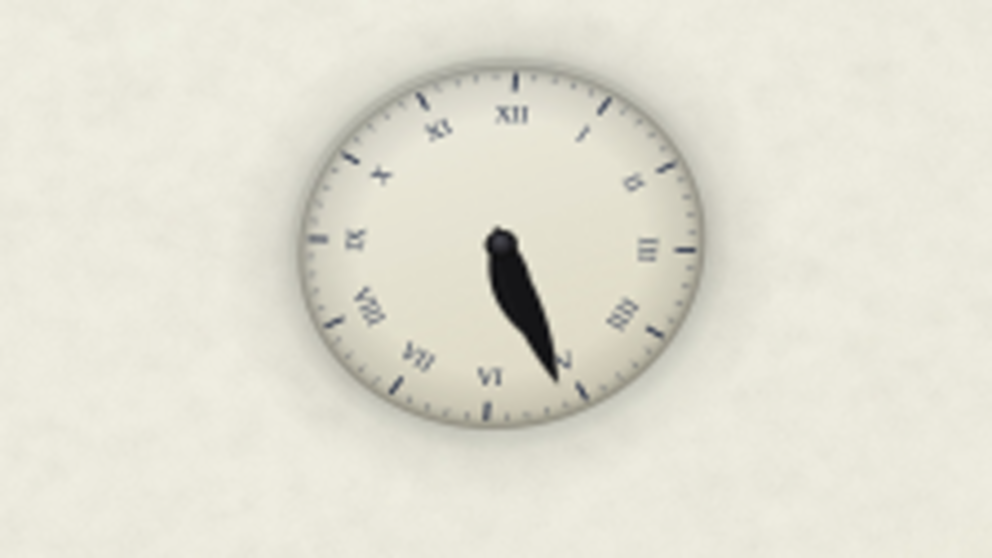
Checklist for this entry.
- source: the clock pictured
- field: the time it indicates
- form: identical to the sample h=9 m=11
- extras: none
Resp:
h=5 m=26
